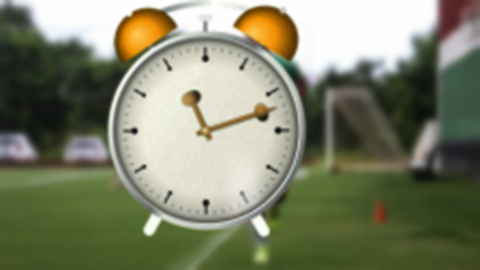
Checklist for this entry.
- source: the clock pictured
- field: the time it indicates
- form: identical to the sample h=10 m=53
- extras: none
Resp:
h=11 m=12
